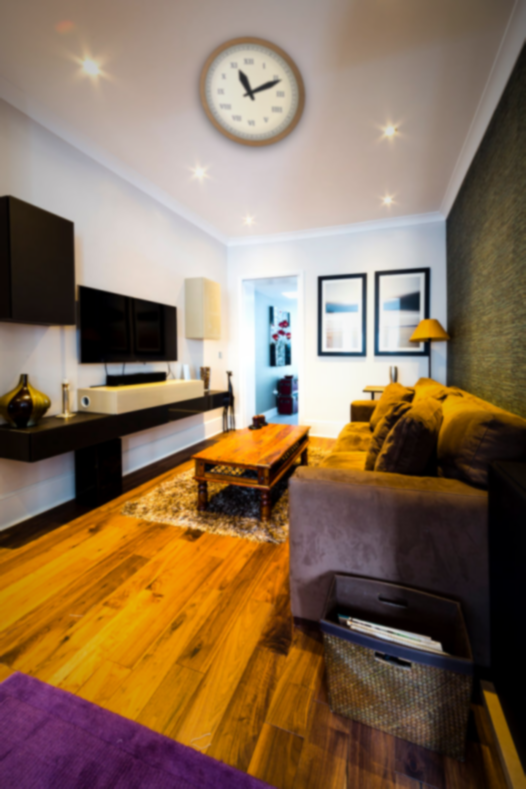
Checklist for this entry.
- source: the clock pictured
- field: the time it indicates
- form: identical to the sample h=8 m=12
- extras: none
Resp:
h=11 m=11
